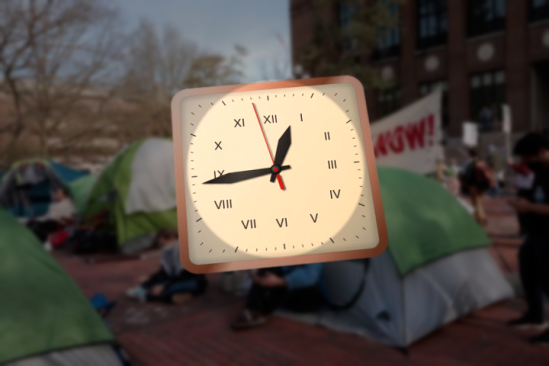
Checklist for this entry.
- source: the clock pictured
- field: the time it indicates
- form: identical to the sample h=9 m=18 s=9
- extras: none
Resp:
h=12 m=43 s=58
